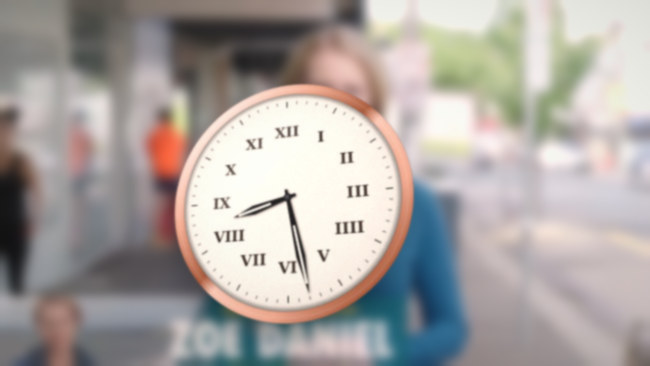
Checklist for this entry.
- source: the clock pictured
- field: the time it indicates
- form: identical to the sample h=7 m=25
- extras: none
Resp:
h=8 m=28
